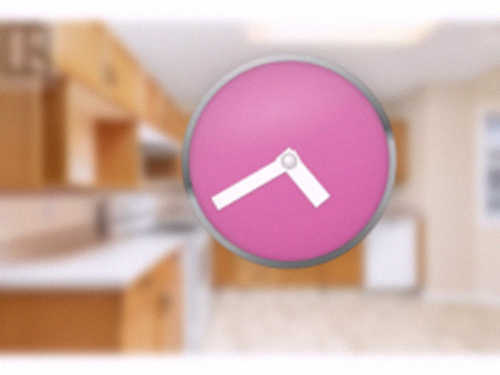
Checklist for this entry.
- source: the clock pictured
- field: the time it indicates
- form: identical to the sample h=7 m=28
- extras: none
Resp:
h=4 m=40
